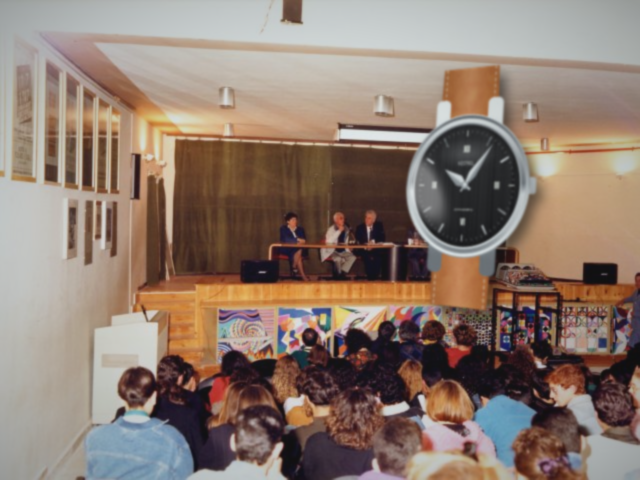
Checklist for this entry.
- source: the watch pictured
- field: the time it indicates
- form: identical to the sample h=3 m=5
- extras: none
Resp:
h=10 m=6
